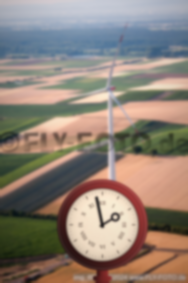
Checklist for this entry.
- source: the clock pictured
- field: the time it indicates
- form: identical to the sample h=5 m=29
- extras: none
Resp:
h=1 m=58
